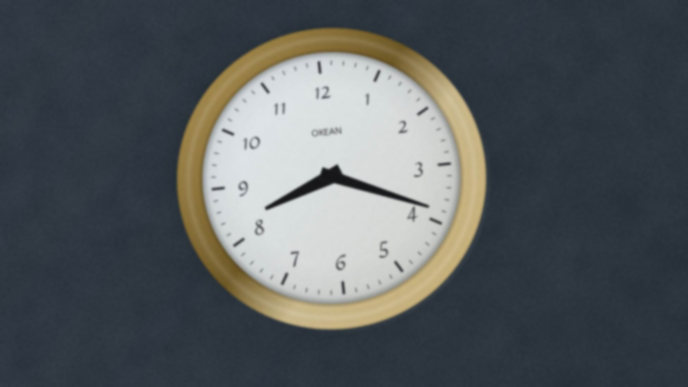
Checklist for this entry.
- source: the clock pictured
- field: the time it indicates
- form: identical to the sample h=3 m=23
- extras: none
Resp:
h=8 m=19
